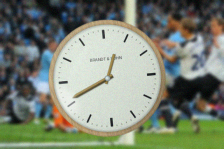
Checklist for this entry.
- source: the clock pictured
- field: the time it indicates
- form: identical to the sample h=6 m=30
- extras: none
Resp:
h=12 m=41
